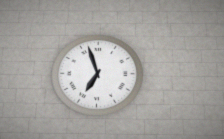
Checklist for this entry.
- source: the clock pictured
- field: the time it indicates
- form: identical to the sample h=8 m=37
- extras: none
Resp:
h=6 m=57
